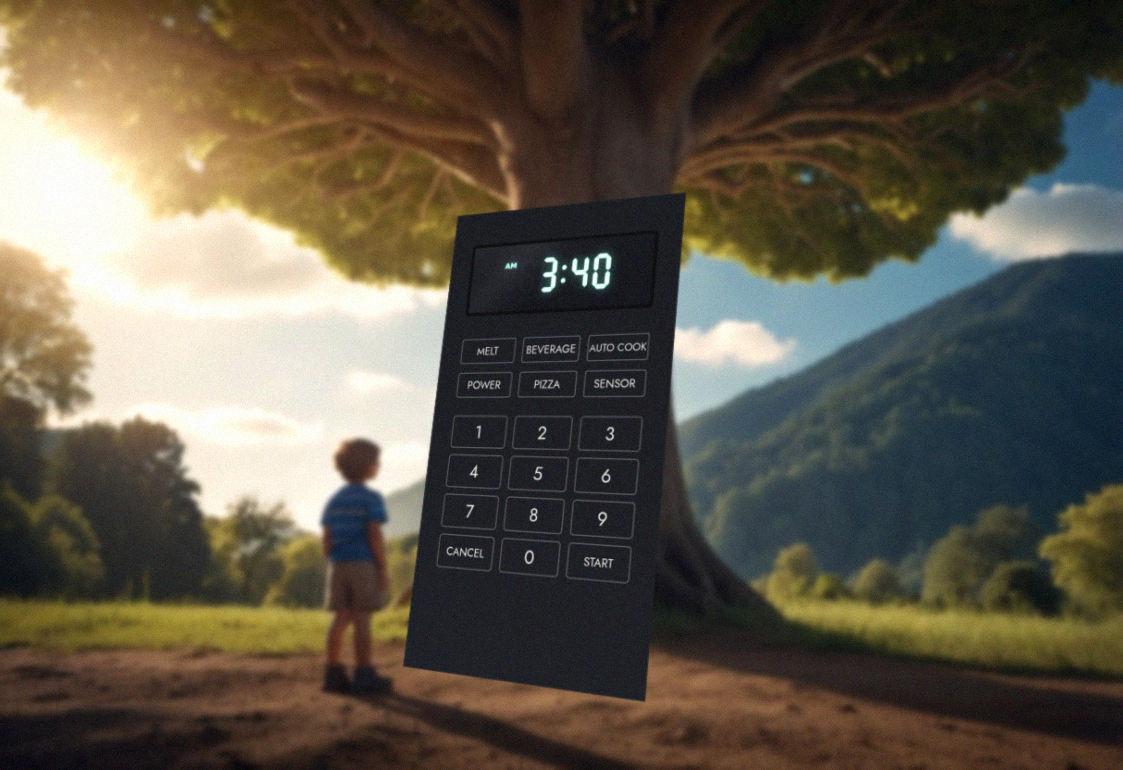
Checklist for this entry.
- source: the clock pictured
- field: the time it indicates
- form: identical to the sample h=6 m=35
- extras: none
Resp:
h=3 m=40
